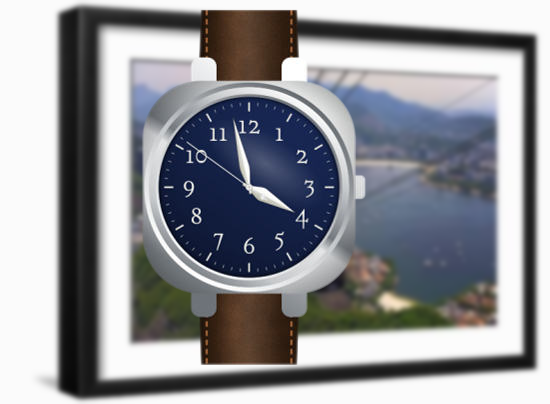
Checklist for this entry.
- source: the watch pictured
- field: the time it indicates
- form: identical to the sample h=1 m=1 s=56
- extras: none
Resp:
h=3 m=57 s=51
